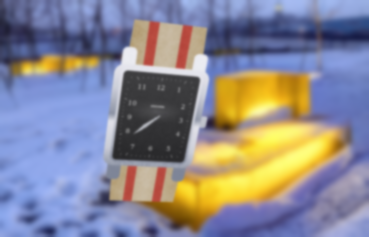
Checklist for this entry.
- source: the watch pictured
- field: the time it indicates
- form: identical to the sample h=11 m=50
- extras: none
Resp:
h=7 m=38
